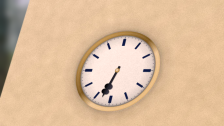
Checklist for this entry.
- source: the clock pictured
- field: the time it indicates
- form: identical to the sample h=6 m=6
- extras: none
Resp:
h=6 m=33
